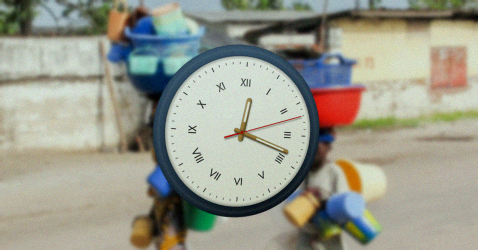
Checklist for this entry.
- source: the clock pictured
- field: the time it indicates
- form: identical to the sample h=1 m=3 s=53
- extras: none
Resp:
h=12 m=18 s=12
